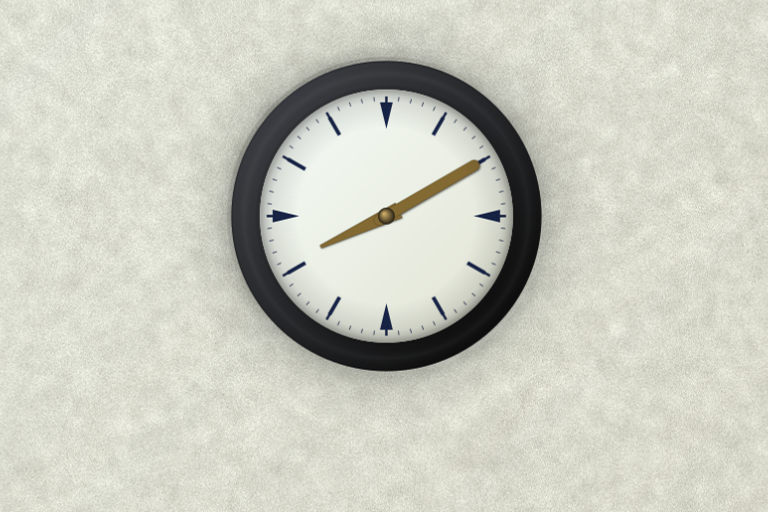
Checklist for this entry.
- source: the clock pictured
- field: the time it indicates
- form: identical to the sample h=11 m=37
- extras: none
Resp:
h=8 m=10
